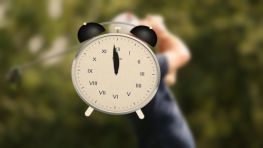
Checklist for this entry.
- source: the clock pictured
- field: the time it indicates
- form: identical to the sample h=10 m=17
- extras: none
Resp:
h=11 m=59
